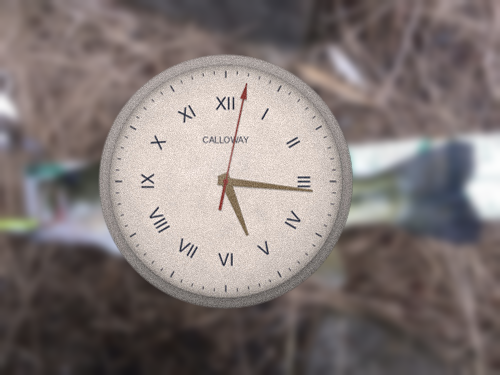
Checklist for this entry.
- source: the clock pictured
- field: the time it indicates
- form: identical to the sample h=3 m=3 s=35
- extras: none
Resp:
h=5 m=16 s=2
